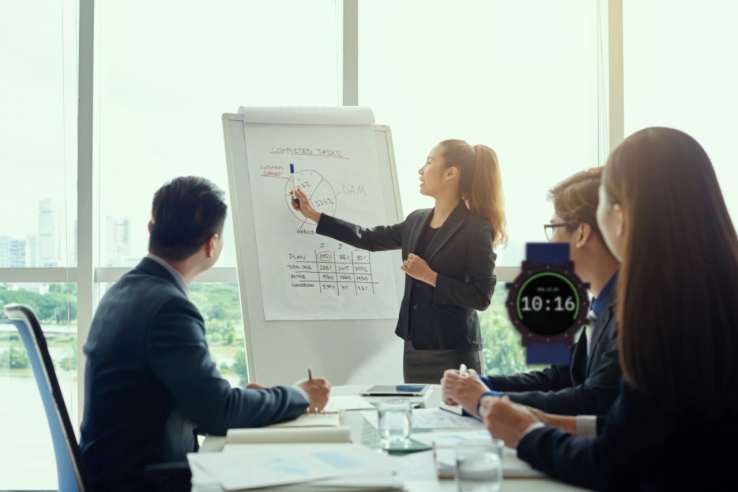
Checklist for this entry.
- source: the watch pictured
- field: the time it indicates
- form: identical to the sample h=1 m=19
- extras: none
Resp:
h=10 m=16
